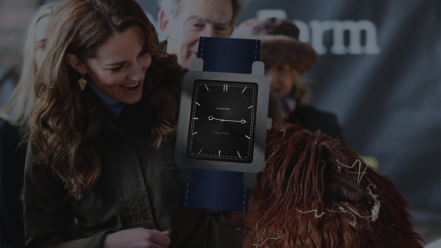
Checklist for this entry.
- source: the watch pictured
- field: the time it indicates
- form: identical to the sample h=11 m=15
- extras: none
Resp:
h=9 m=15
